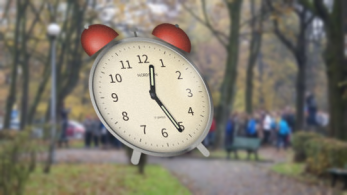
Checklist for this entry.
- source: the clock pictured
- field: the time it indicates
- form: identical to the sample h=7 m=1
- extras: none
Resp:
h=12 m=26
